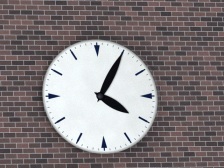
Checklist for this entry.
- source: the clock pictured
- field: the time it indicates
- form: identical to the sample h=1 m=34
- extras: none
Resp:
h=4 m=5
